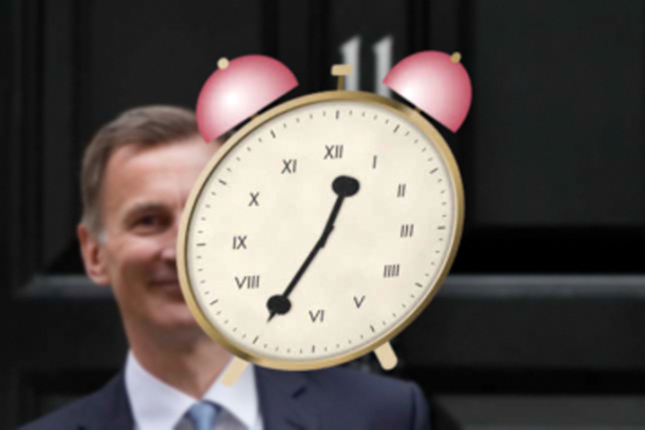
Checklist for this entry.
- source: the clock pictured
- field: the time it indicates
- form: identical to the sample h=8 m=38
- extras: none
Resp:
h=12 m=35
